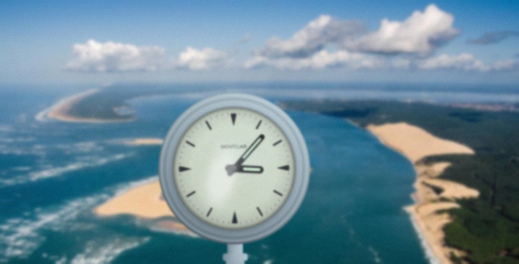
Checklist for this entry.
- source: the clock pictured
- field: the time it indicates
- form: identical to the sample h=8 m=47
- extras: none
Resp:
h=3 m=7
